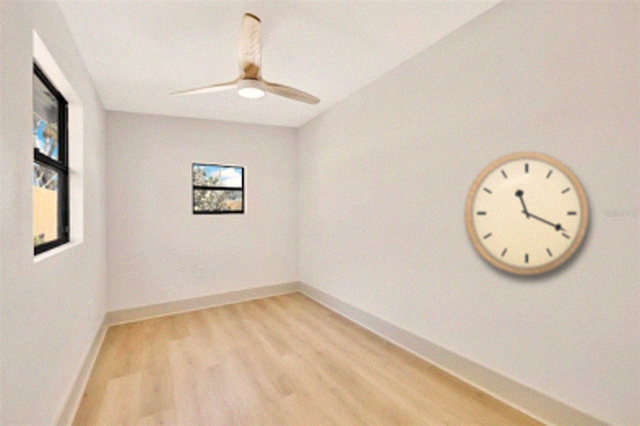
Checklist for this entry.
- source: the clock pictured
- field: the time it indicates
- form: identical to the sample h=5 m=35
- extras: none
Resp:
h=11 m=19
